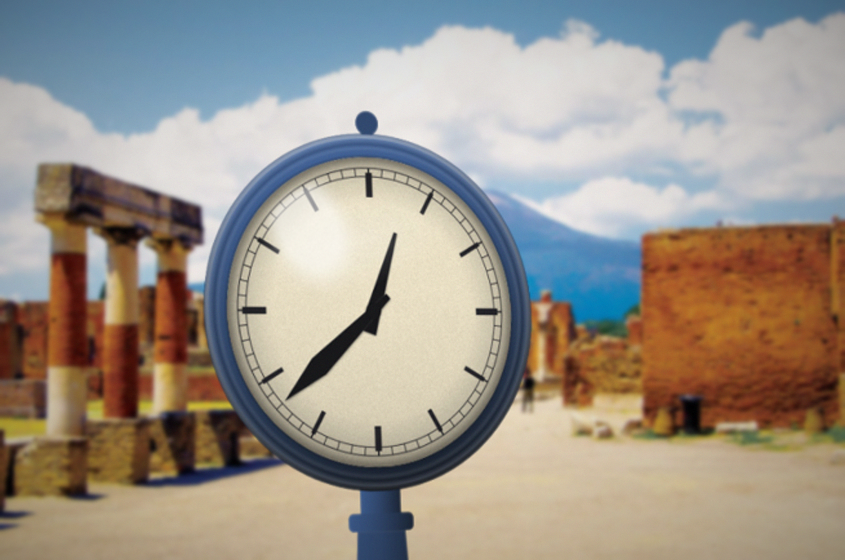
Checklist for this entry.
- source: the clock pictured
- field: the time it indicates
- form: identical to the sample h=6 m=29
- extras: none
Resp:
h=12 m=38
